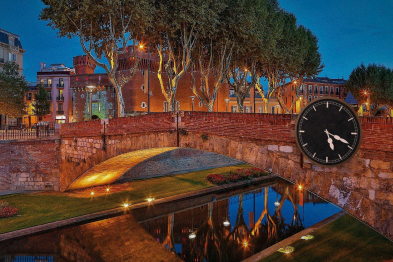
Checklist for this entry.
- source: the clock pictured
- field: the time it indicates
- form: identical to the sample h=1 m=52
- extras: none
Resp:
h=5 m=19
